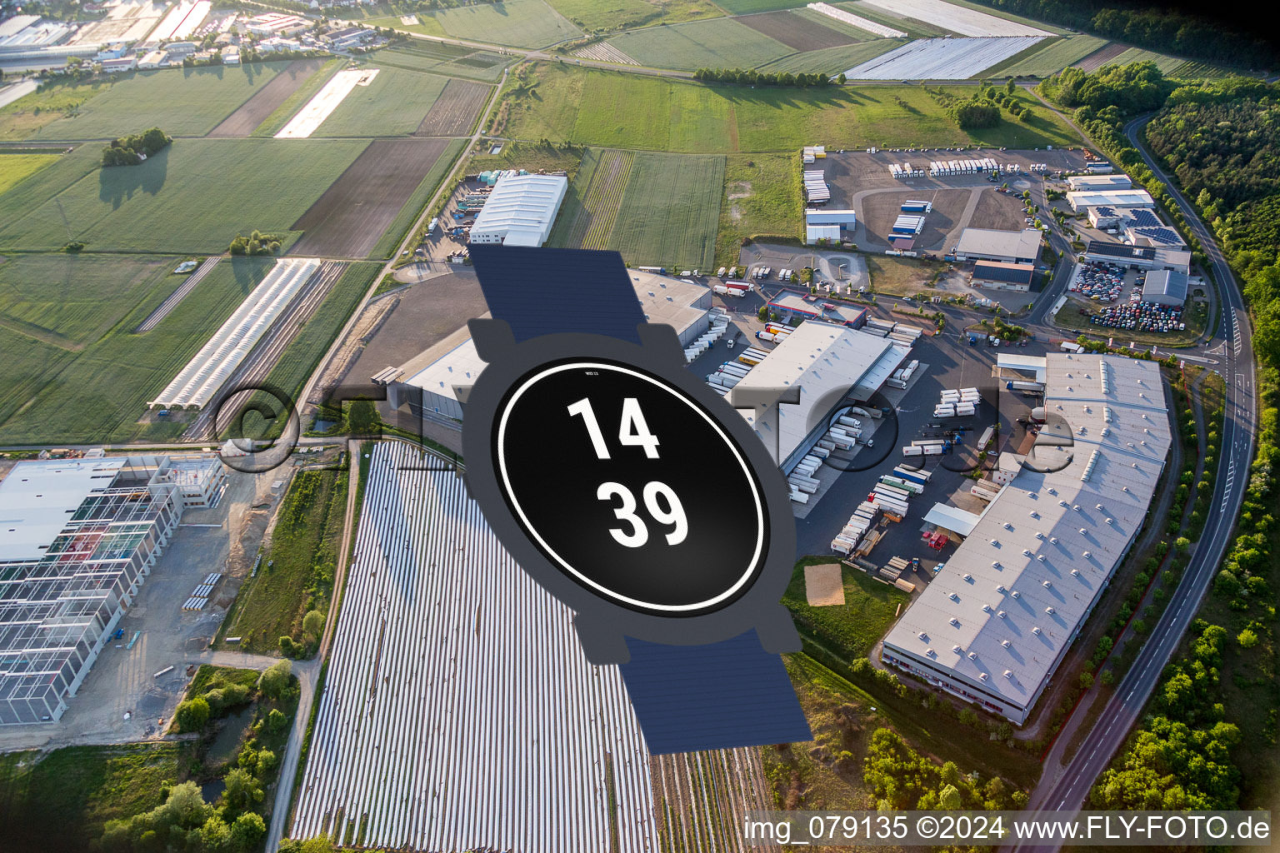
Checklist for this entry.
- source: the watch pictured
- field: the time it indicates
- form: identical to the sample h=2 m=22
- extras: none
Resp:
h=14 m=39
